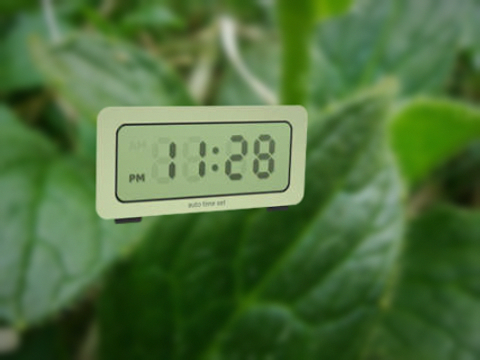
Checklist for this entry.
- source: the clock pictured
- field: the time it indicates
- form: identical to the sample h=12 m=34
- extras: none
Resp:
h=11 m=28
